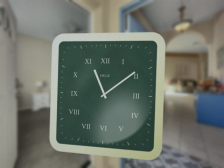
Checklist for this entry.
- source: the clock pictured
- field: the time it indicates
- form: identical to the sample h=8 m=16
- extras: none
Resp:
h=11 m=9
